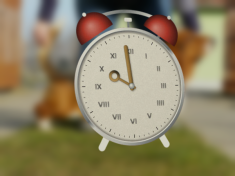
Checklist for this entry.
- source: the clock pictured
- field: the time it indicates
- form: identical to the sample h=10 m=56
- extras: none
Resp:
h=9 m=59
